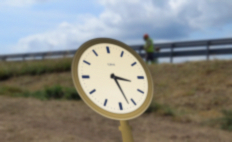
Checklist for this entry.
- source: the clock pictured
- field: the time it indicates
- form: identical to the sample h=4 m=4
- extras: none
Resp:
h=3 m=27
